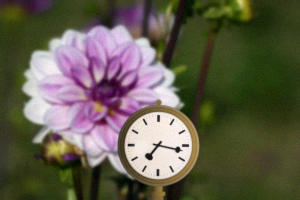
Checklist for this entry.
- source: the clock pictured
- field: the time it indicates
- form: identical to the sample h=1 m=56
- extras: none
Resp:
h=7 m=17
